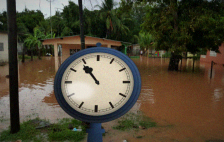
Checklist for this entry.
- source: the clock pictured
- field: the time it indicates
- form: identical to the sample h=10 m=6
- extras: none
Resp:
h=10 m=54
